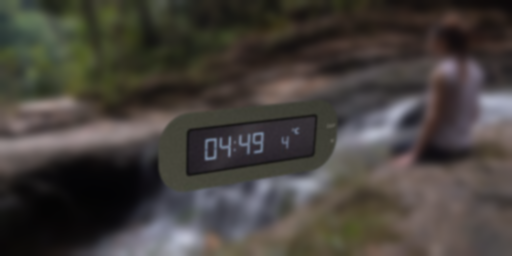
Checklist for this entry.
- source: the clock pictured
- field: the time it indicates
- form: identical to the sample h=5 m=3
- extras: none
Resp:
h=4 m=49
